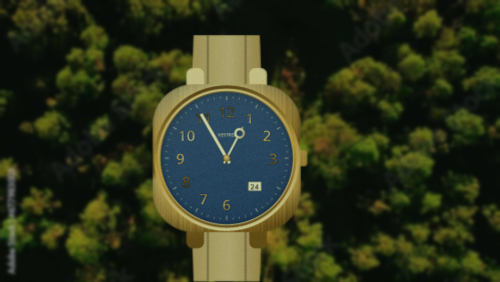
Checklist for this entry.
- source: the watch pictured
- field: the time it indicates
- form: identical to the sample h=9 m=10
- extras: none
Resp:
h=12 m=55
